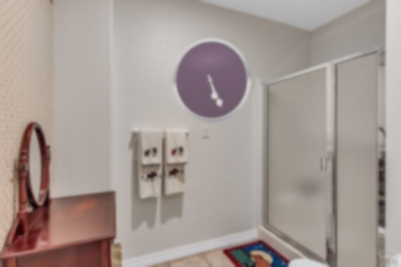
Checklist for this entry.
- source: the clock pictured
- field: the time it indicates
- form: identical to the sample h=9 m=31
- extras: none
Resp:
h=5 m=26
